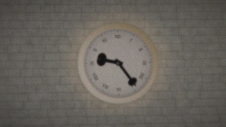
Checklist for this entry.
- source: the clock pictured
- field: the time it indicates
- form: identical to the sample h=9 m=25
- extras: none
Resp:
h=9 m=24
